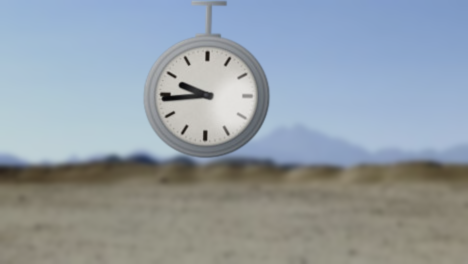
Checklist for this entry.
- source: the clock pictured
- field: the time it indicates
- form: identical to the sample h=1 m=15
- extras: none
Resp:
h=9 m=44
